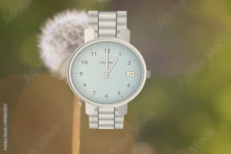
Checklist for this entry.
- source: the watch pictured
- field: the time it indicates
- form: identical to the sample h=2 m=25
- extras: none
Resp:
h=1 m=0
